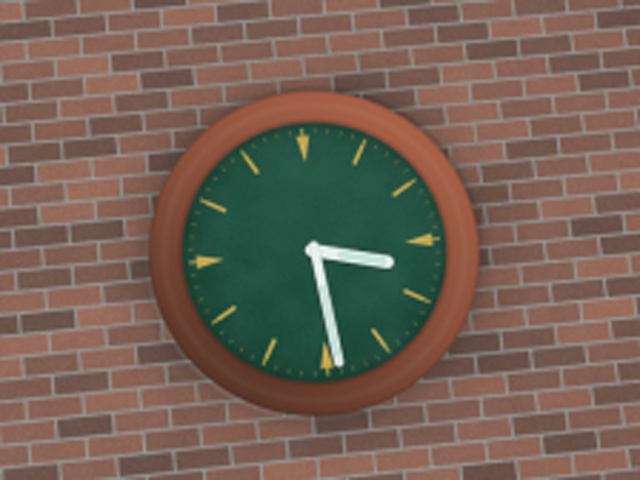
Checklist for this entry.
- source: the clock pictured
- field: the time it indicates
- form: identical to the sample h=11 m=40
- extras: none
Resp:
h=3 m=29
